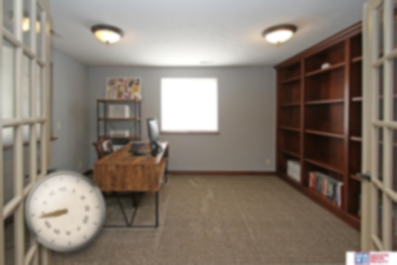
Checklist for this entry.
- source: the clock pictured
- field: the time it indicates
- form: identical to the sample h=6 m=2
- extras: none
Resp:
h=8 m=44
